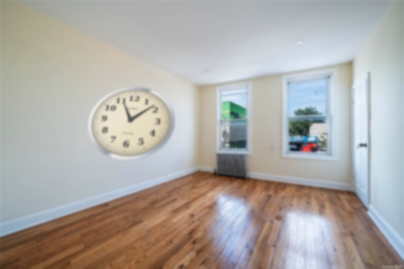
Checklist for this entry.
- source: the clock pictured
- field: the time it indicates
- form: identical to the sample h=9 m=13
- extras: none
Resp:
h=11 m=8
